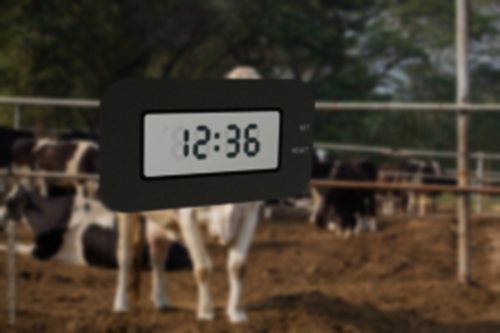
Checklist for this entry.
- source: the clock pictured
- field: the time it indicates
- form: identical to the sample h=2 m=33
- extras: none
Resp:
h=12 m=36
